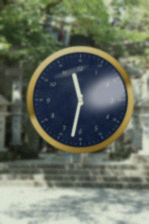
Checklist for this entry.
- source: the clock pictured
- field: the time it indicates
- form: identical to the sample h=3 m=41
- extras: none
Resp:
h=11 m=32
